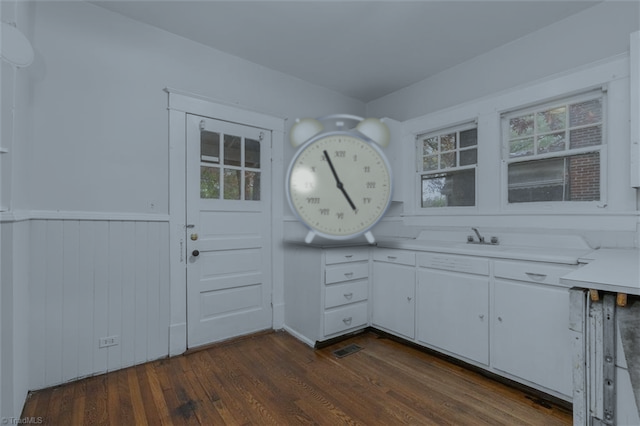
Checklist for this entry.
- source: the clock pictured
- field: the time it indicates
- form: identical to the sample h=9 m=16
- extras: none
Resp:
h=4 m=56
